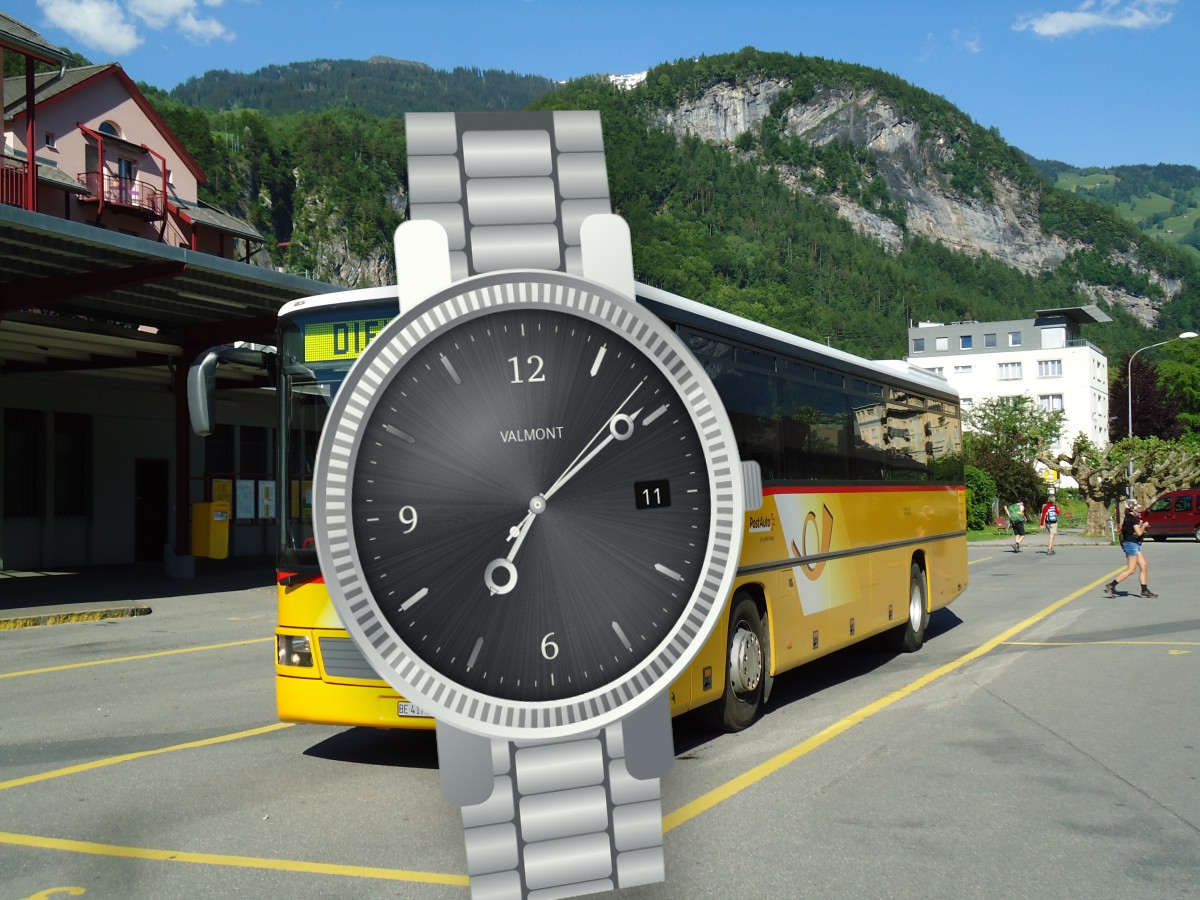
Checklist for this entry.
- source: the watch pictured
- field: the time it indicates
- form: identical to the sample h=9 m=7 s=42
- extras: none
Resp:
h=7 m=9 s=8
